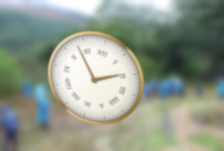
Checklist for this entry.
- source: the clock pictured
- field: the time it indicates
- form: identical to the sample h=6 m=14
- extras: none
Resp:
h=1 m=53
